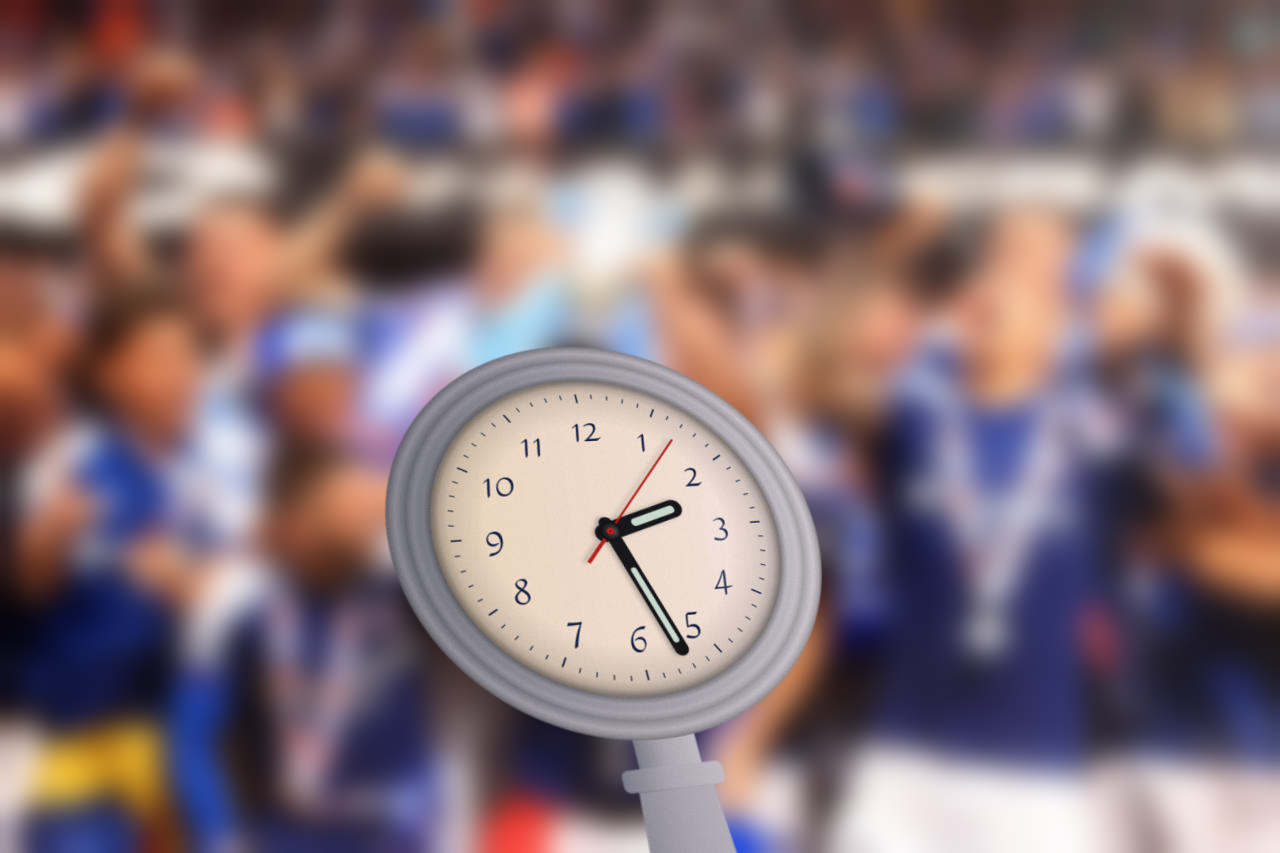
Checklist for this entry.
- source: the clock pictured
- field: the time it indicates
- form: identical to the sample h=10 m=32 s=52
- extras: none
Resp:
h=2 m=27 s=7
